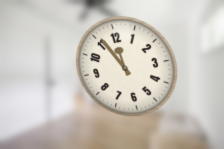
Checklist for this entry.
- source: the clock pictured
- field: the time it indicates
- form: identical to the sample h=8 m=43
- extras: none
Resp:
h=11 m=56
